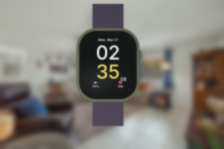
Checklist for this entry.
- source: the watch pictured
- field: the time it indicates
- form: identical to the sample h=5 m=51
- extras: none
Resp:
h=2 m=35
